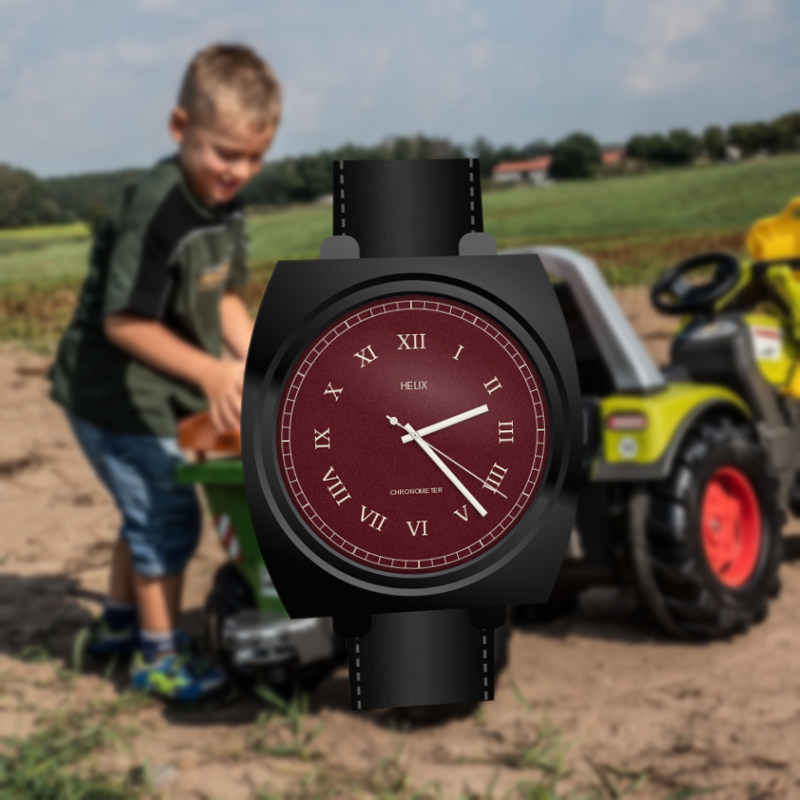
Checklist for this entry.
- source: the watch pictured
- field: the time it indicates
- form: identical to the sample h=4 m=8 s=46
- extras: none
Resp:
h=2 m=23 s=21
